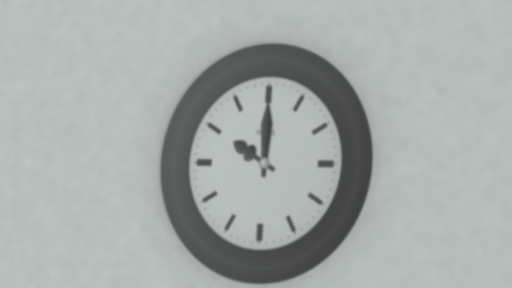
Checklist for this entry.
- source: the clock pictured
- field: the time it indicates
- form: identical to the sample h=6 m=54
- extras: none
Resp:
h=10 m=0
